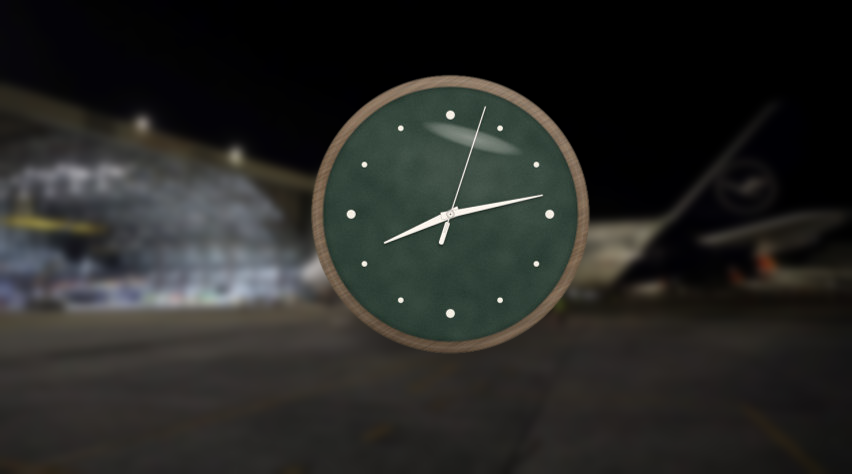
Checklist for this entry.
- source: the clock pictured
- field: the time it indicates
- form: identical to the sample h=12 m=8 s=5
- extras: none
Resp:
h=8 m=13 s=3
